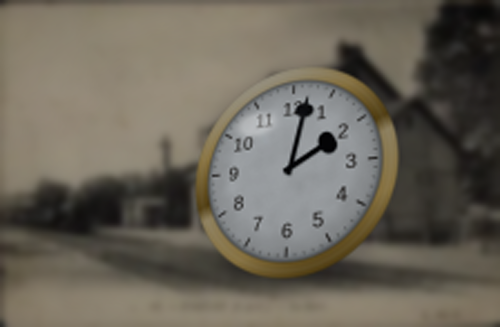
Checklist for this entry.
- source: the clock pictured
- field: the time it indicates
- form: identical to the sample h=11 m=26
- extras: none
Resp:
h=2 m=2
